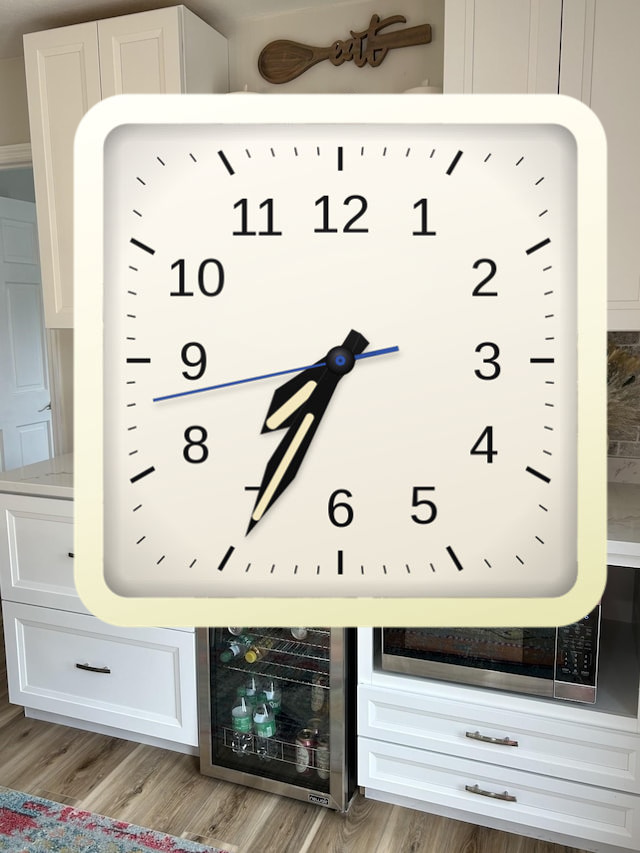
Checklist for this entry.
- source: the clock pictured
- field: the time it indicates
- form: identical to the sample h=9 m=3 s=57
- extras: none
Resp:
h=7 m=34 s=43
